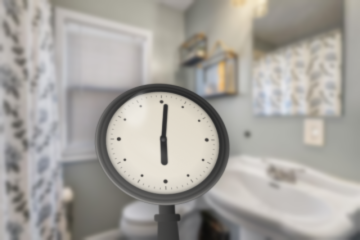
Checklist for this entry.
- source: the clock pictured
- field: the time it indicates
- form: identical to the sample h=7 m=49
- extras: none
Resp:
h=6 m=1
